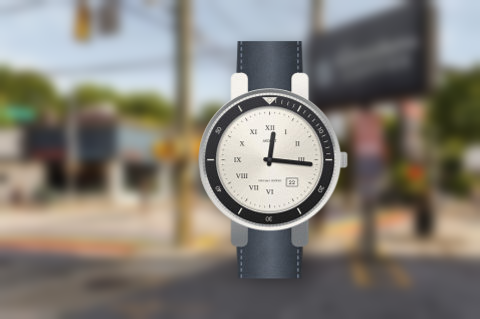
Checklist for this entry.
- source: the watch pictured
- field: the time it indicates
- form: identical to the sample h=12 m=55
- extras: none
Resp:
h=12 m=16
